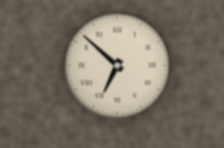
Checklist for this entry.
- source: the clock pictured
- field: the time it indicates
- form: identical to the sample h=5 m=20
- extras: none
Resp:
h=6 m=52
